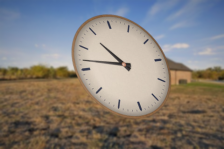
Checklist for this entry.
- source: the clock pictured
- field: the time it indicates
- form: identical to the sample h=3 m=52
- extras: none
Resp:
h=10 m=47
